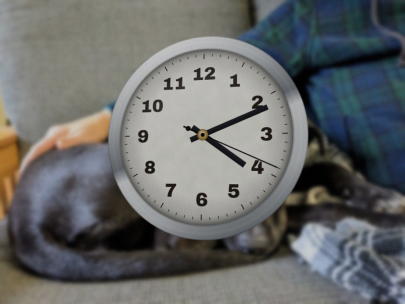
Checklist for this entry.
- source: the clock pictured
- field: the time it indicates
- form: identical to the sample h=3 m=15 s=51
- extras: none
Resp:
h=4 m=11 s=19
